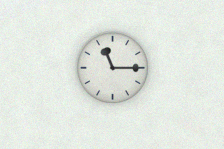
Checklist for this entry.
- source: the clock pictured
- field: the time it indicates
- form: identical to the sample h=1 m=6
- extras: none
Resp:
h=11 m=15
